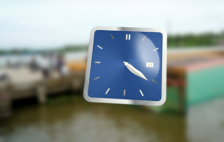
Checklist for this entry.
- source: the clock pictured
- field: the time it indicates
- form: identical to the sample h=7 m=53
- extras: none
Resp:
h=4 m=21
